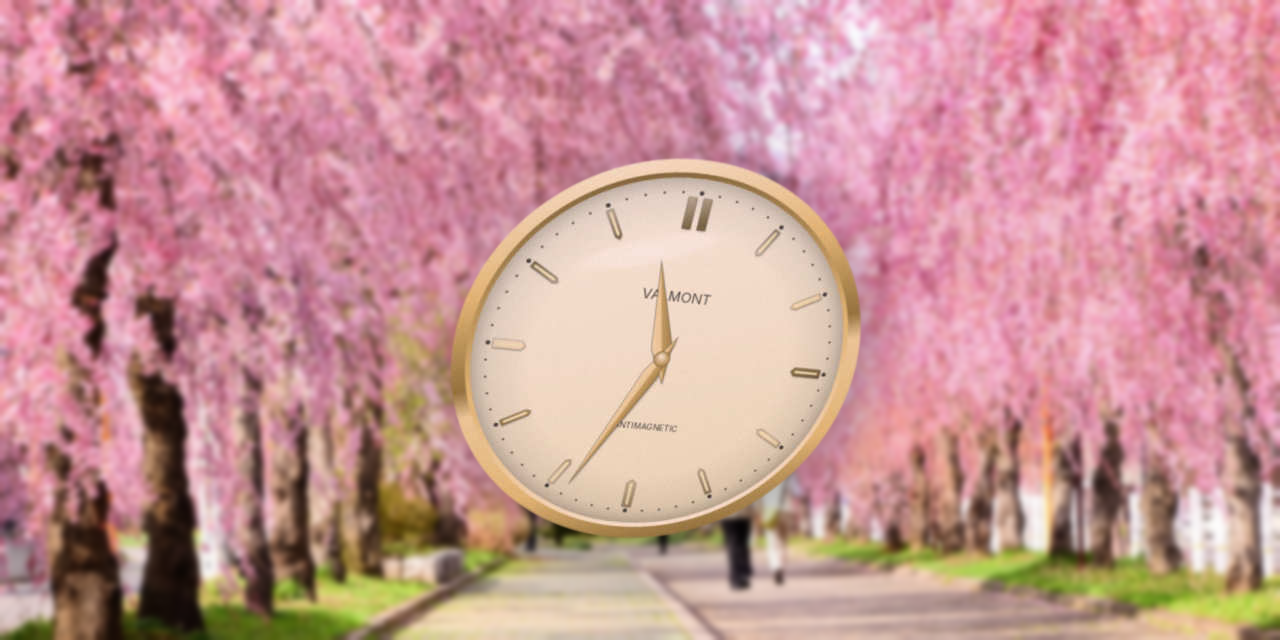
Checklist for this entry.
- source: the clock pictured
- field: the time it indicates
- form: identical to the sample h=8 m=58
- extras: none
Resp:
h=11 m=34
